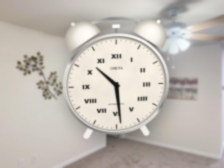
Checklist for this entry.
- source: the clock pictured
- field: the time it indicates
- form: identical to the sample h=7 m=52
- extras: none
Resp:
h=10 m=29
